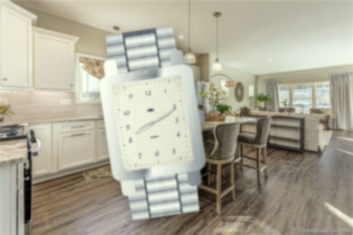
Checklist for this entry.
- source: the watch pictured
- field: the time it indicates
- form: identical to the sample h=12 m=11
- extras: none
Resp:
h=8 m=11
